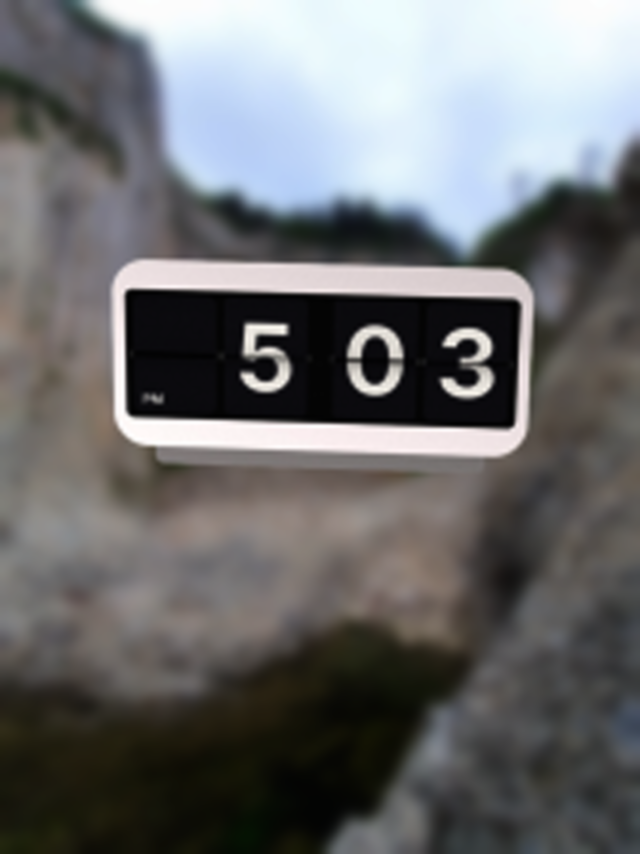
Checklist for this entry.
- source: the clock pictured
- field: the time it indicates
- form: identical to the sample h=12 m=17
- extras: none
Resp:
h=5 m=3
